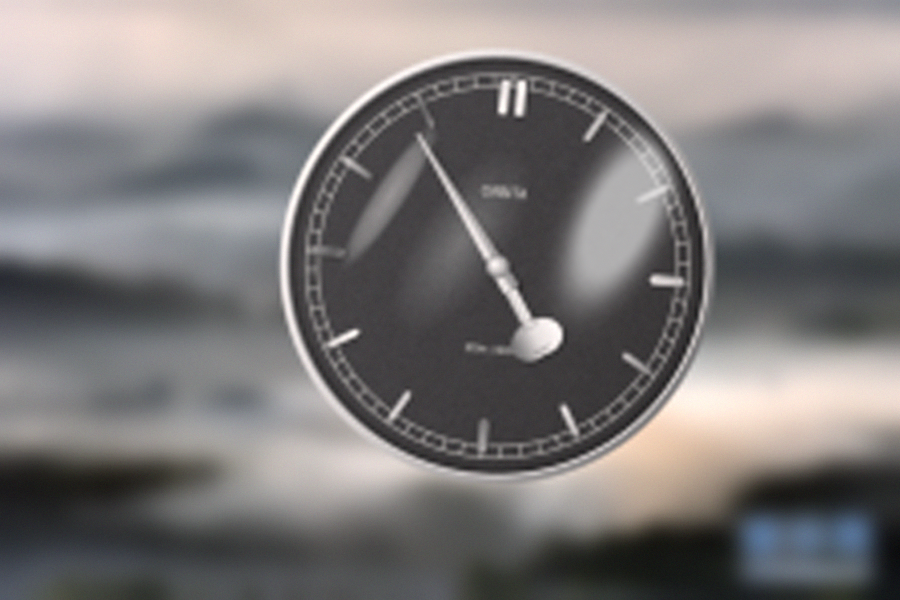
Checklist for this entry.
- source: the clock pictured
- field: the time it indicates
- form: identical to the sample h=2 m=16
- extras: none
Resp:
h=4 m=54
